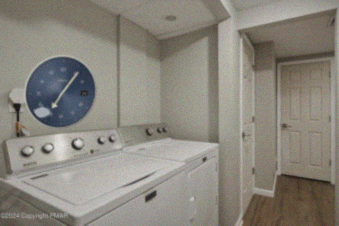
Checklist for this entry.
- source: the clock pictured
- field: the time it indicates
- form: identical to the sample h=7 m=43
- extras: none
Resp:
h=7 m=6
